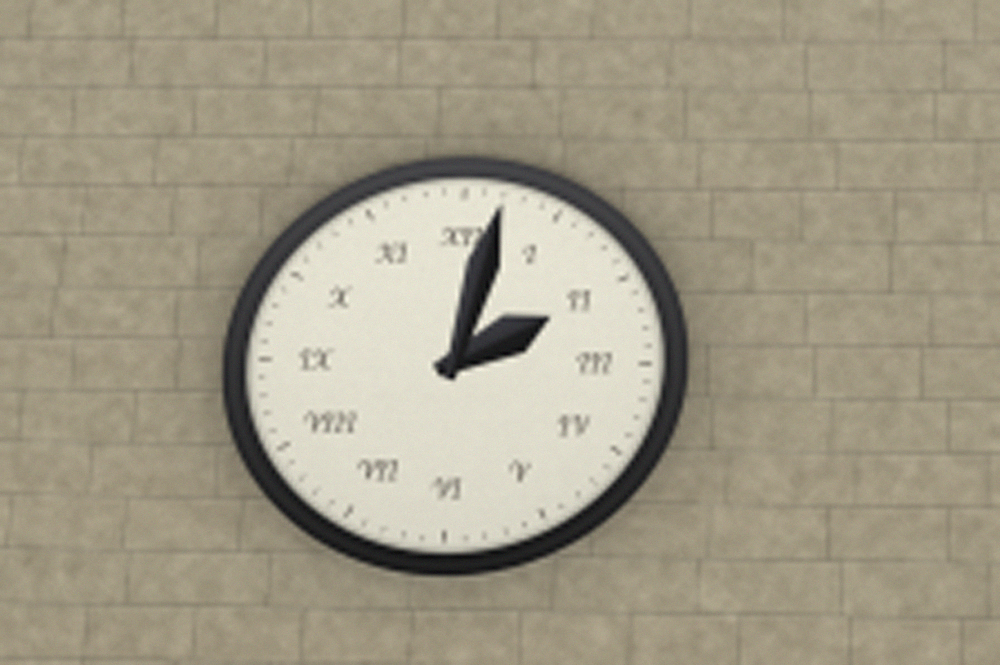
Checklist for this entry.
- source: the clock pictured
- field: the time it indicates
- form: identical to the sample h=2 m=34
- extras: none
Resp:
h=2 m=2
